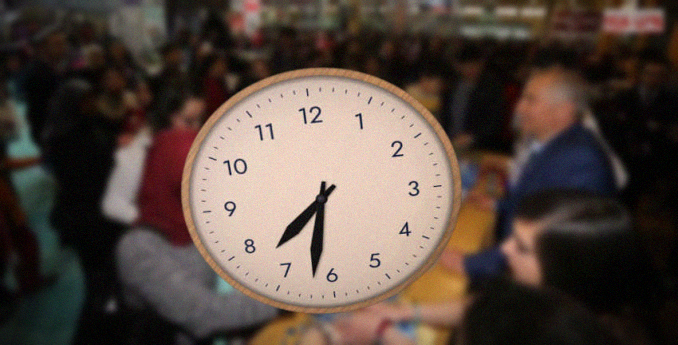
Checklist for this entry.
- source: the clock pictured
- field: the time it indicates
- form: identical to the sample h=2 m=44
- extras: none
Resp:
h=7 m=32
